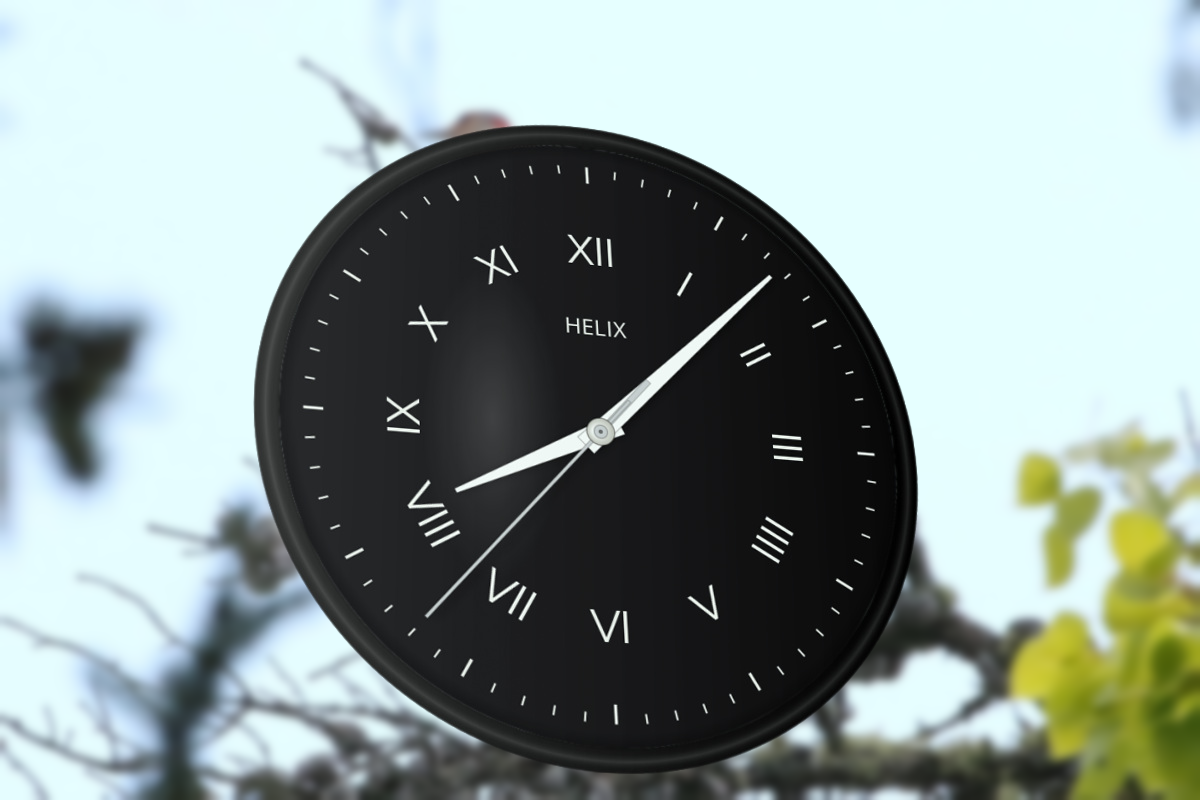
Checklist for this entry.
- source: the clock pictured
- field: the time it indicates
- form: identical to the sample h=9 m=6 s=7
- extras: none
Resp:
h=8 m=7 s=37
